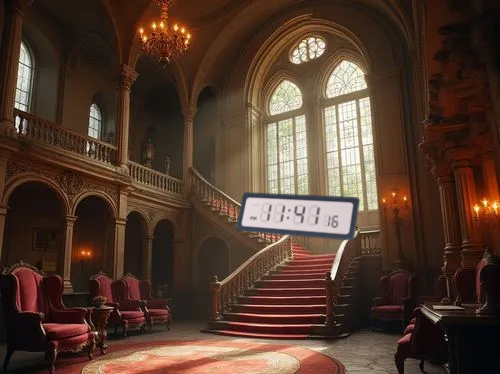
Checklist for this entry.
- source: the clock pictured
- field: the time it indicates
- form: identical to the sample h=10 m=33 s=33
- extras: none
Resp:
h=11 m=41 s=16
